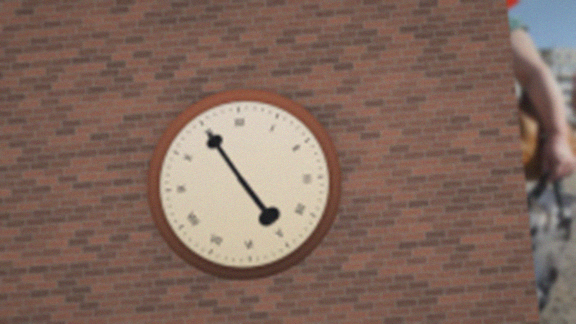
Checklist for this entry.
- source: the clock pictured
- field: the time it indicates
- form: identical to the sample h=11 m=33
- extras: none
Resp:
h=4 m=55
